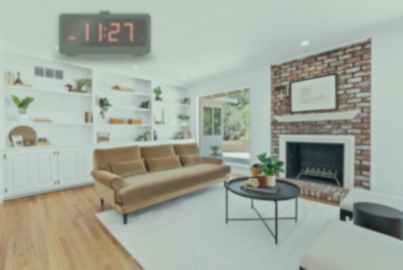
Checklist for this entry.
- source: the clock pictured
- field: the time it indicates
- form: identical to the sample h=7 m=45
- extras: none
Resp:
h=11 m=27
